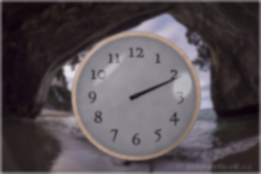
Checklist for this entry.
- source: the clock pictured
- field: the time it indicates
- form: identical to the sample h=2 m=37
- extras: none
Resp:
h=2 m=11
